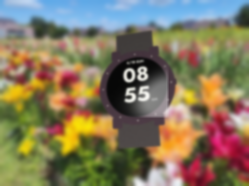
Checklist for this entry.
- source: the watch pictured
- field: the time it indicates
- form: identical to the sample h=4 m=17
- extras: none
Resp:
h=8 m=55
